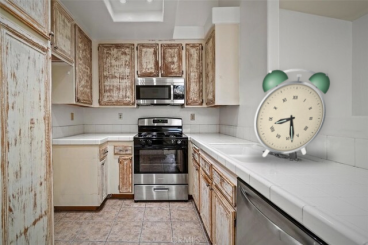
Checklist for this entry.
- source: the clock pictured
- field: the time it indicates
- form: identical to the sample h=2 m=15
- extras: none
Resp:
h=8 m=28
